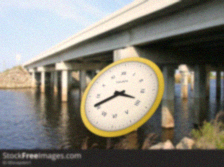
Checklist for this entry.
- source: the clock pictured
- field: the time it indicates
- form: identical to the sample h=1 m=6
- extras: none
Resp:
h=3 m=41
